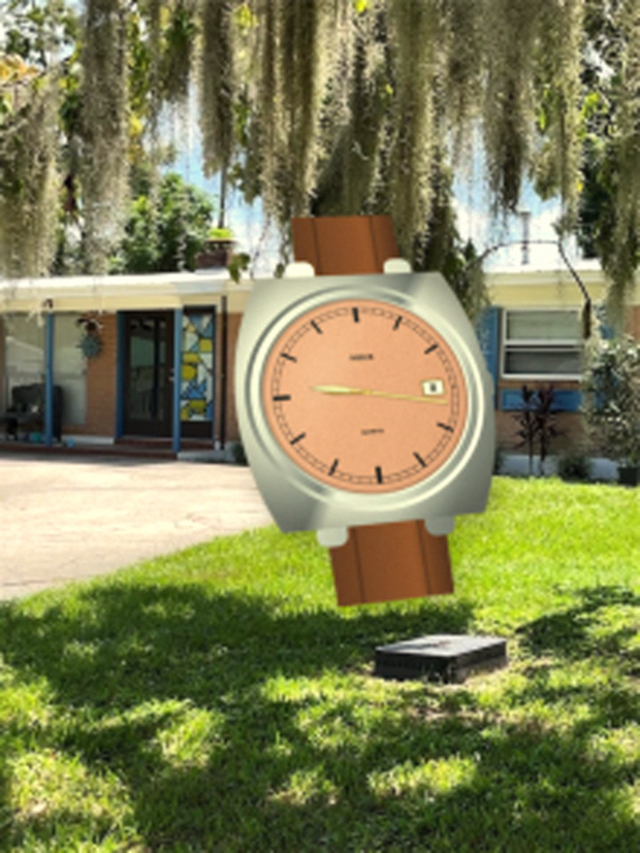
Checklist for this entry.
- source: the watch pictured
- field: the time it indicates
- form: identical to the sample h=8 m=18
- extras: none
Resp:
h=9 m=17
